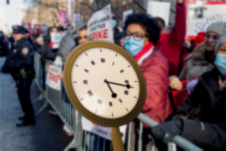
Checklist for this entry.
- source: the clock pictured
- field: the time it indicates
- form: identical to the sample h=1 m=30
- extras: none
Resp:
h=5 m=17
